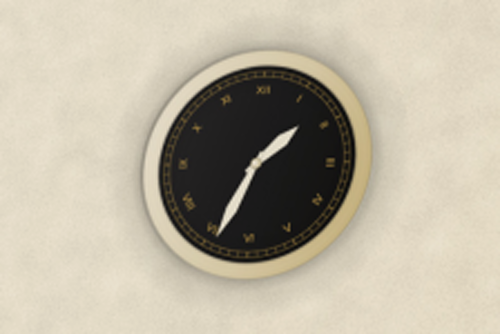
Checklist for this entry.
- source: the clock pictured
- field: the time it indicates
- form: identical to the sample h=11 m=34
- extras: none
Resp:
h=1 m=34
